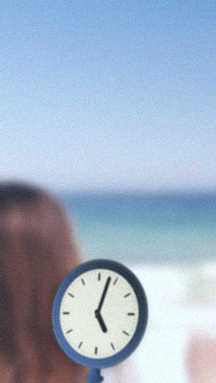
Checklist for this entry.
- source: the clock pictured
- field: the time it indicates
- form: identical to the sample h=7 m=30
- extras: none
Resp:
h=5 m=3
